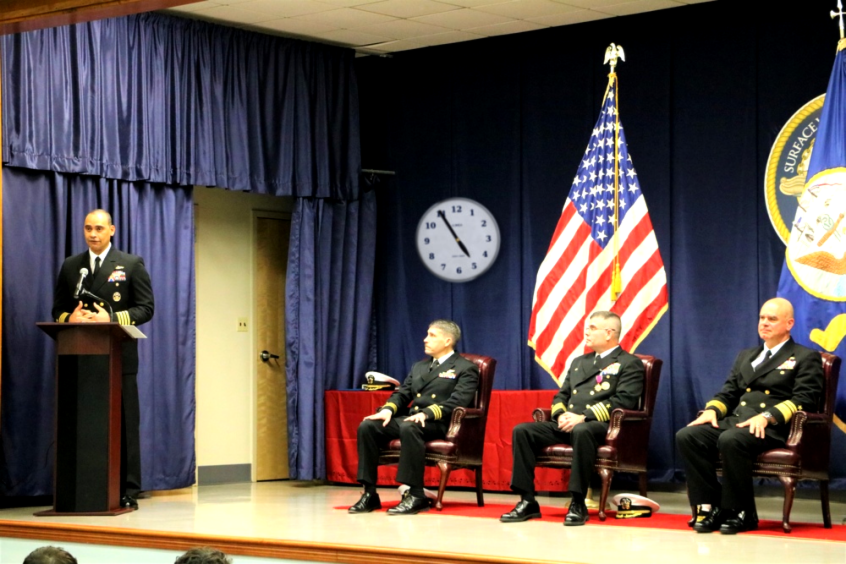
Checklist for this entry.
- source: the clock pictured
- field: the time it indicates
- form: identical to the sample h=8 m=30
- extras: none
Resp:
h=4 m=55
